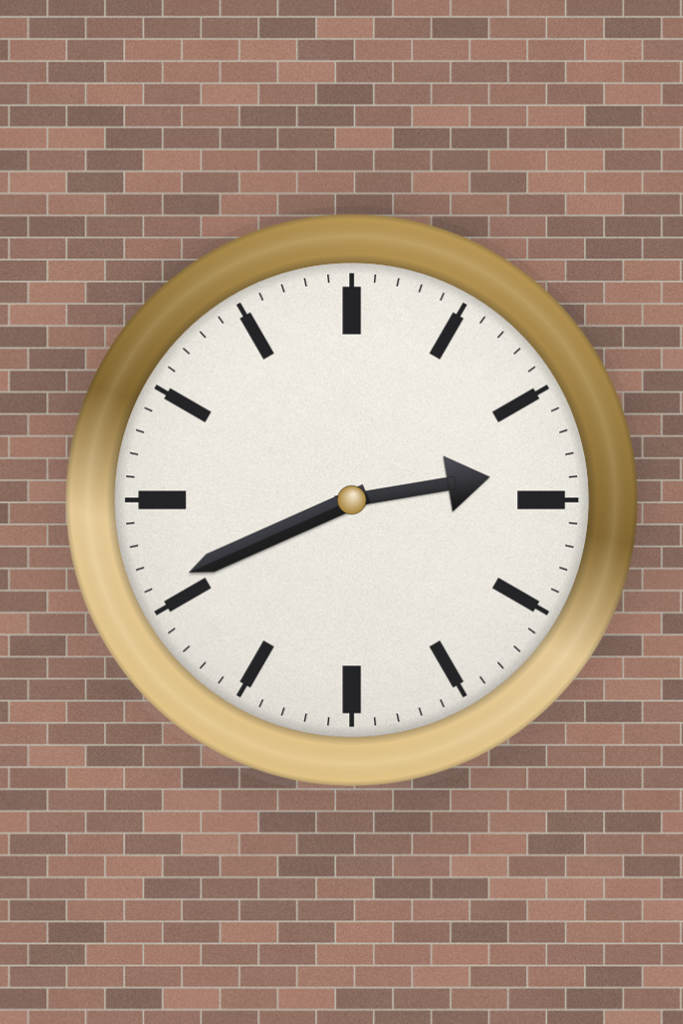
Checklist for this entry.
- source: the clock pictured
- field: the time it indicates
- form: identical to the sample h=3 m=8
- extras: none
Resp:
h=2 m=41
